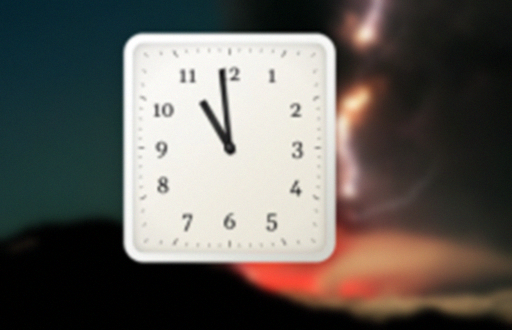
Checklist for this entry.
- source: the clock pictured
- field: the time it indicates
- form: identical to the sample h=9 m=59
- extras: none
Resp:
h=10 m=59
